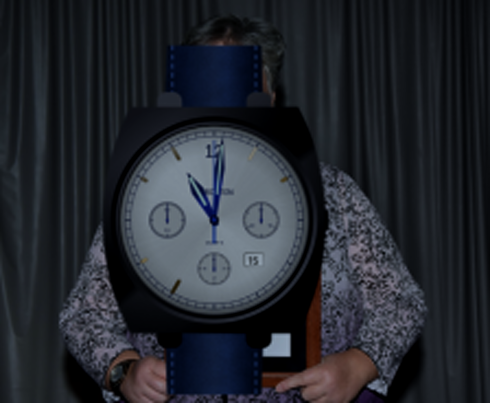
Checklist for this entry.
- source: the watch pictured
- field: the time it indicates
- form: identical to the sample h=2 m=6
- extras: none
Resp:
h=11 m=1
